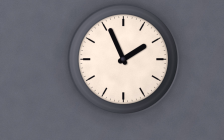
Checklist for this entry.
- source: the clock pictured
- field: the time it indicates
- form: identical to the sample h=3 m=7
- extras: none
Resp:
h=1 m=56
